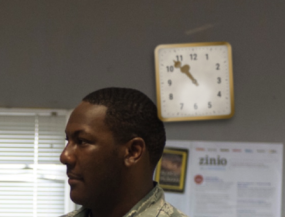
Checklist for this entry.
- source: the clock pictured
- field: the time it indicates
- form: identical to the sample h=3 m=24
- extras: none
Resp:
h=10 m=53
